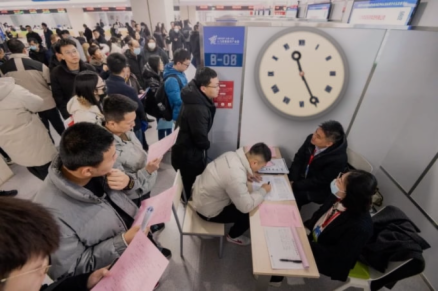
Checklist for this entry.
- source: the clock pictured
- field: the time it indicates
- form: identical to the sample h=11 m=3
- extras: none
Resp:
h=11 m=26
